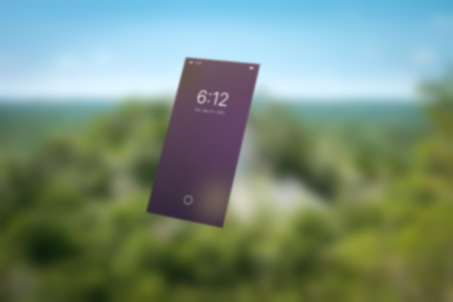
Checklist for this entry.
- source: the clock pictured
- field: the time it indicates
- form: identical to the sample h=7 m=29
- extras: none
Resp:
h=6 m=12
